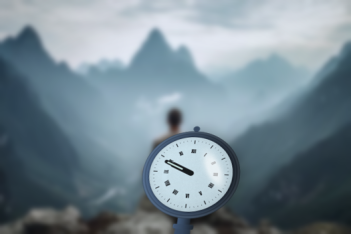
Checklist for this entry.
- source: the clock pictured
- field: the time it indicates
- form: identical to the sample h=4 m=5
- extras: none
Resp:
h=9 m=49
